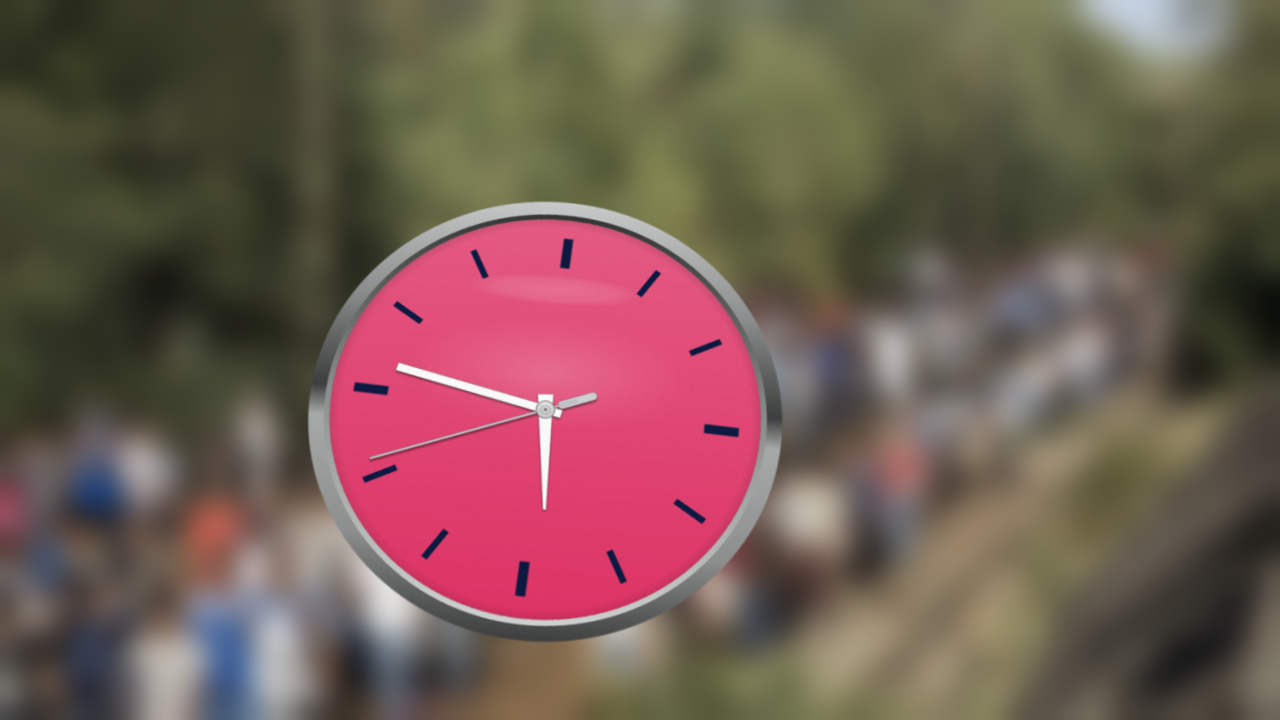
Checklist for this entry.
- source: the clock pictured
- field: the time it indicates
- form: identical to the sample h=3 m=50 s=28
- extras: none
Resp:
h=5 m=46 s=41
